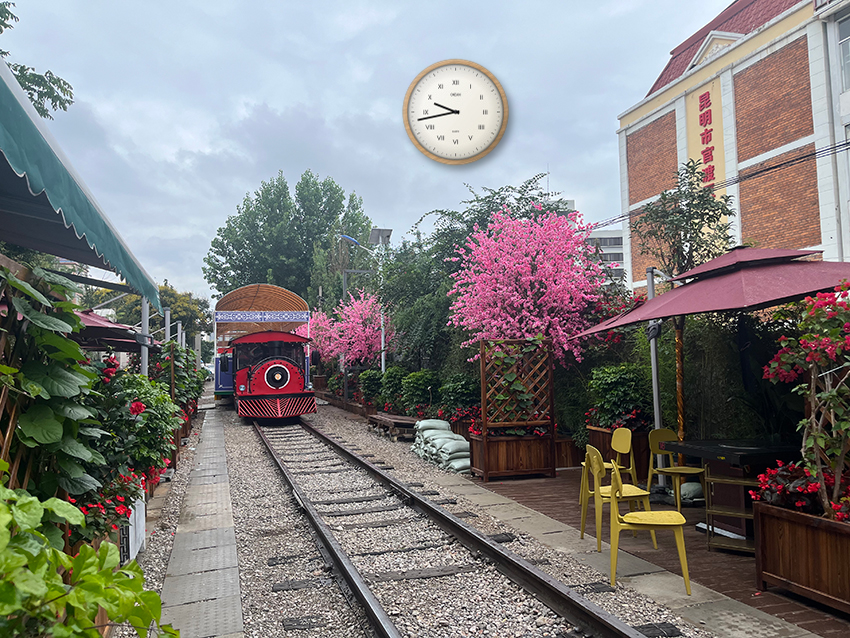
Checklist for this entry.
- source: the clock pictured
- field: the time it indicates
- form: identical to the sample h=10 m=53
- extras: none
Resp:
h=9 m=43
